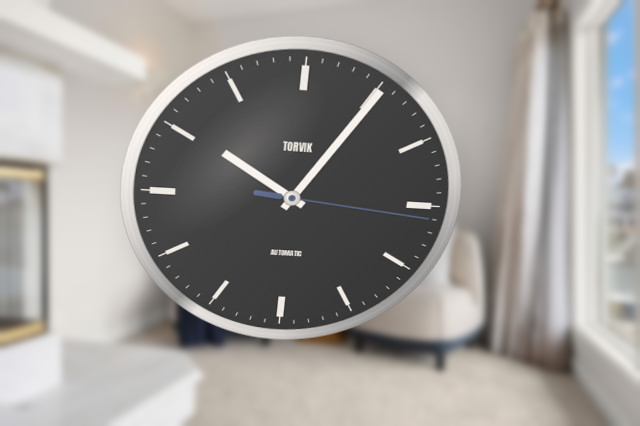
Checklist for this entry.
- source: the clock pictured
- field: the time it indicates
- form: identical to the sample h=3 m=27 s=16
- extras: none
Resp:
h=10 m=5 s=16
